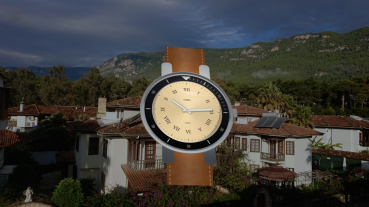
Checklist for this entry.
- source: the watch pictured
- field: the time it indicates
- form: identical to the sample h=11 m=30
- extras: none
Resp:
h=10 m=14
